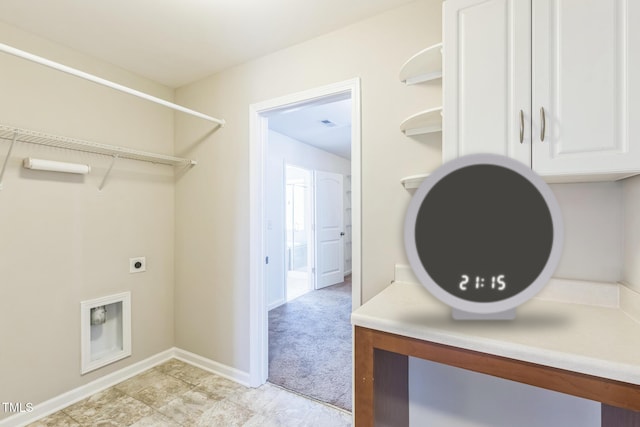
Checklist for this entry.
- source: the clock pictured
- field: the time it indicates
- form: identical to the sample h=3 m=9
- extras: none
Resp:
h=21 m=15
